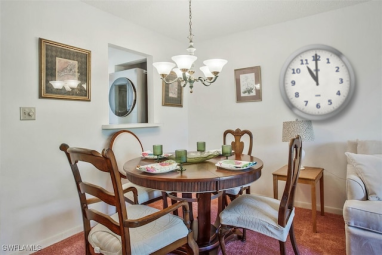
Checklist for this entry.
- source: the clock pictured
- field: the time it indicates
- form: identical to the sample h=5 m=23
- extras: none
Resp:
h=11 m=0
